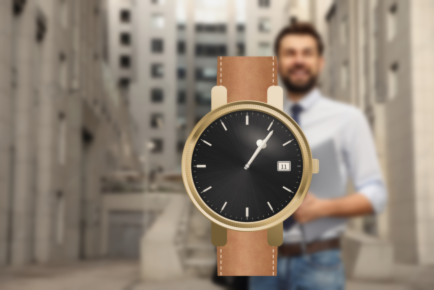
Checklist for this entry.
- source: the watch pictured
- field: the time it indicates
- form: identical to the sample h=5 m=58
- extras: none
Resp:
h=1 m=6
